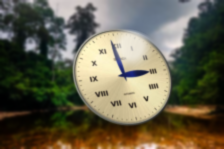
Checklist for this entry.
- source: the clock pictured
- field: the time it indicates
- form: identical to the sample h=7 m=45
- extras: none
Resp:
h=2 m=59
